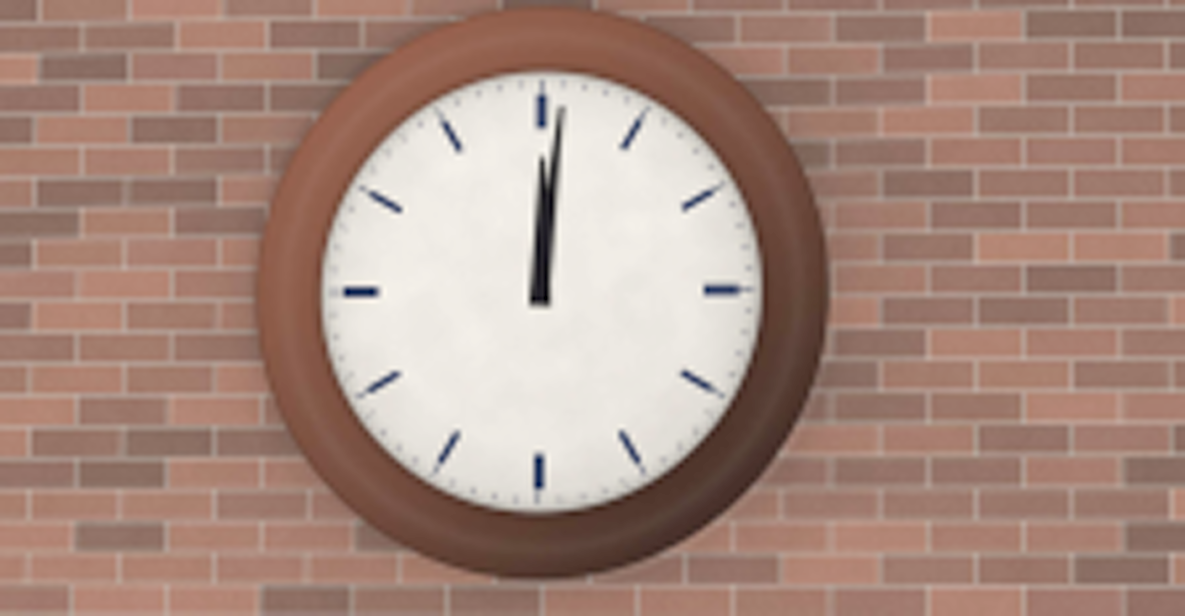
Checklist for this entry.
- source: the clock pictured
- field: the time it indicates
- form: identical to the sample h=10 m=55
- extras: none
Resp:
h=12 m=1
